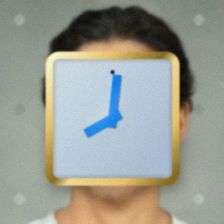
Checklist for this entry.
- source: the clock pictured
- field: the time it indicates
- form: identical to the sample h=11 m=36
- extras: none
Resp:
h=8 m=1
